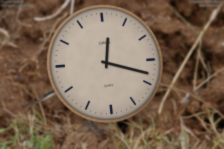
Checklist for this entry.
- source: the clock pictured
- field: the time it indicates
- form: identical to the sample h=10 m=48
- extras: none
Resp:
h=12 m=18
